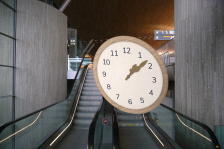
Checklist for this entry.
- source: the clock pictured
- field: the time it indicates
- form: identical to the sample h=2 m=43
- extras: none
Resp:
h=1 m=8
